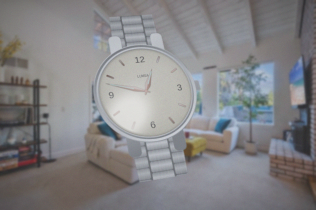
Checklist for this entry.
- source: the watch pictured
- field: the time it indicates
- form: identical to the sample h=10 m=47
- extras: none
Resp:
h=12 m=48
